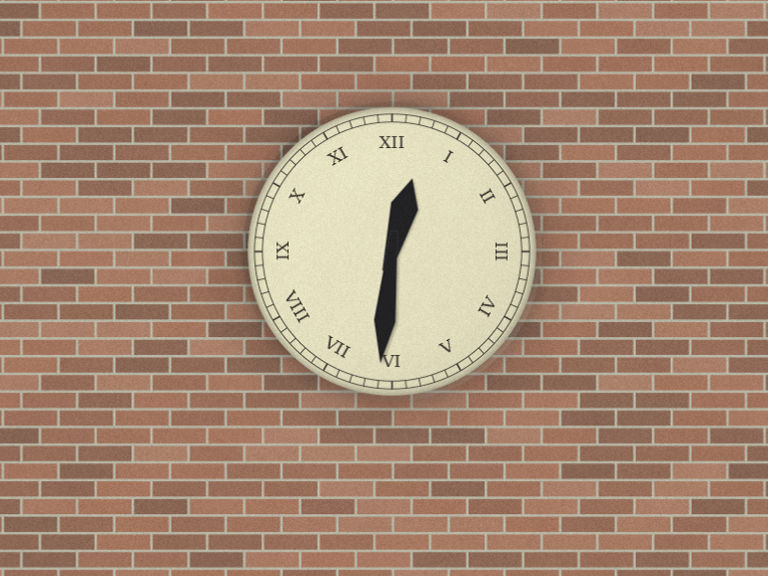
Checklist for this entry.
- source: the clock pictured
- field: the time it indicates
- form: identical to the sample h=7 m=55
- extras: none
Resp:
h=12 m=31
